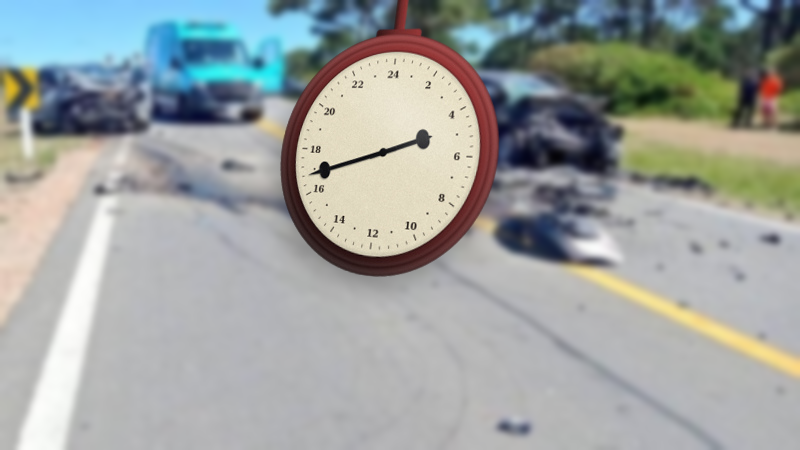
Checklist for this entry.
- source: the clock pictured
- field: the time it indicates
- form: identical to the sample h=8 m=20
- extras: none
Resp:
h=4 m=42
